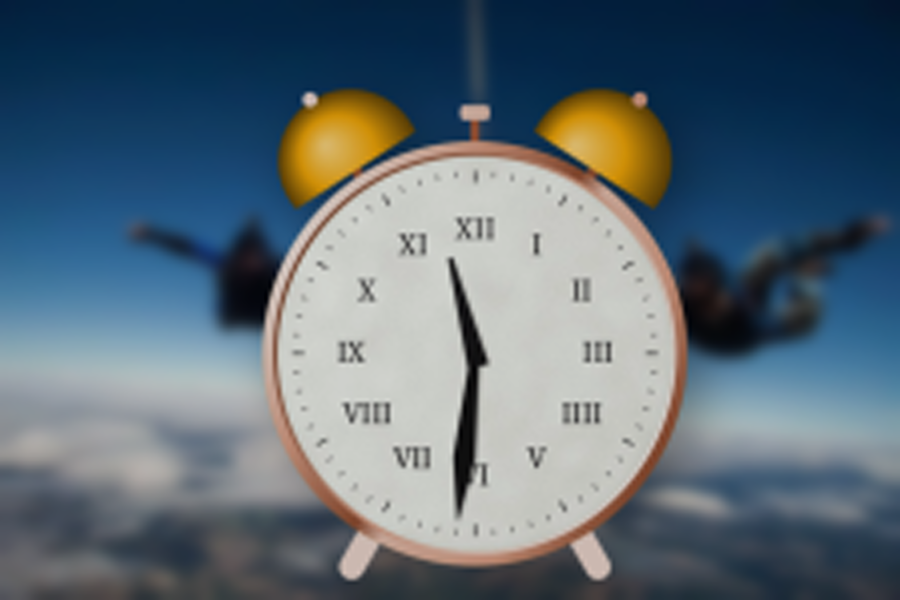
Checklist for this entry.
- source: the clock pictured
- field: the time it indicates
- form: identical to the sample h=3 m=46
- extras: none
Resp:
h=11 m=31
